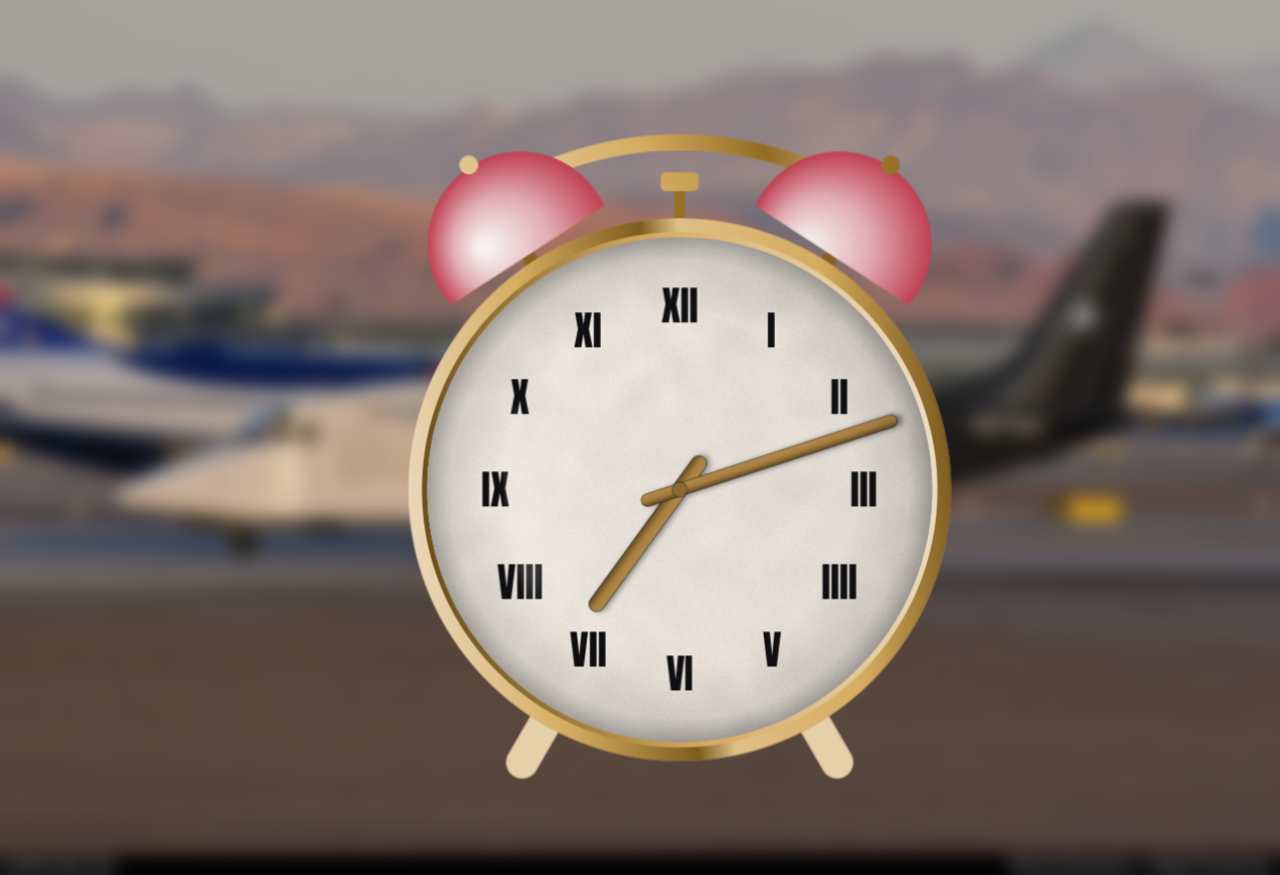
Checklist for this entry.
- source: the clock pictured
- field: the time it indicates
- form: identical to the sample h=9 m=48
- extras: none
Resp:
h=7 m=12
